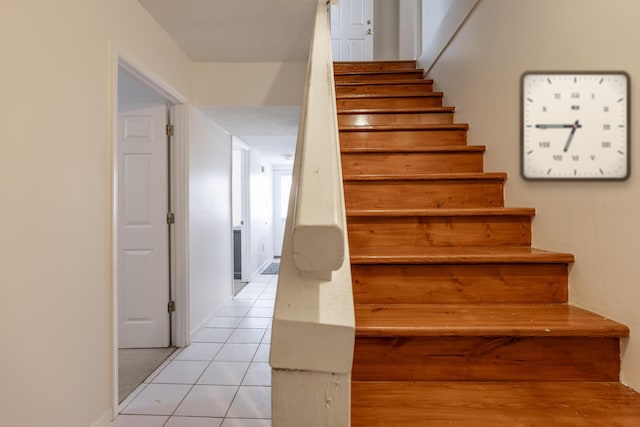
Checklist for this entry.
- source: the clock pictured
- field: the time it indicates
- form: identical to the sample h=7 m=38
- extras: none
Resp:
h=6 m=45
